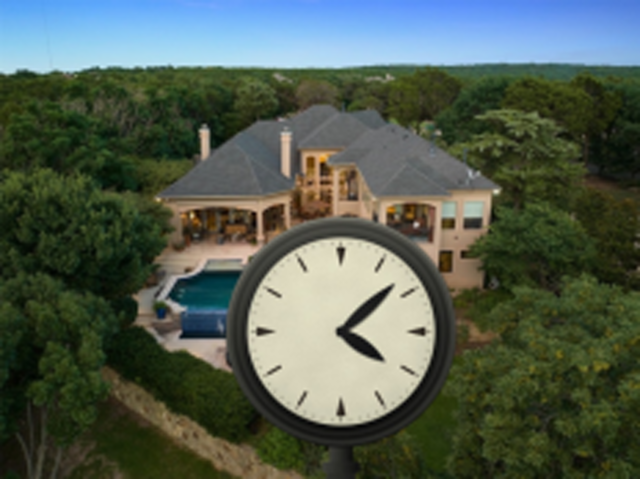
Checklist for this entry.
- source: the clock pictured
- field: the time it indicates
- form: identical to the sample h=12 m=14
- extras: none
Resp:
h=4 m=8
